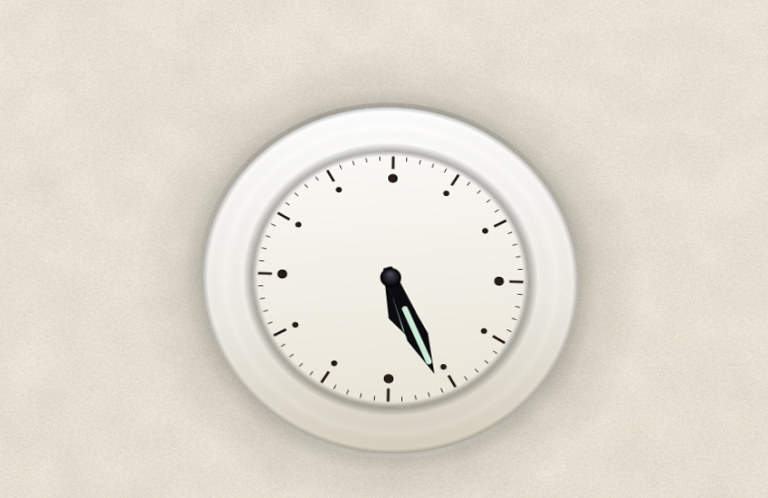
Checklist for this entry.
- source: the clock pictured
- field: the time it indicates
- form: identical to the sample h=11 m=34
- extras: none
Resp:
h=5 m=26
